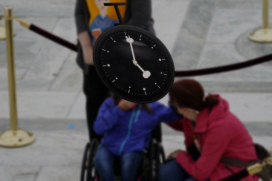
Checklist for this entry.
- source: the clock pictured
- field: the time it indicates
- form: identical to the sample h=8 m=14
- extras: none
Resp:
h=5 m=1
